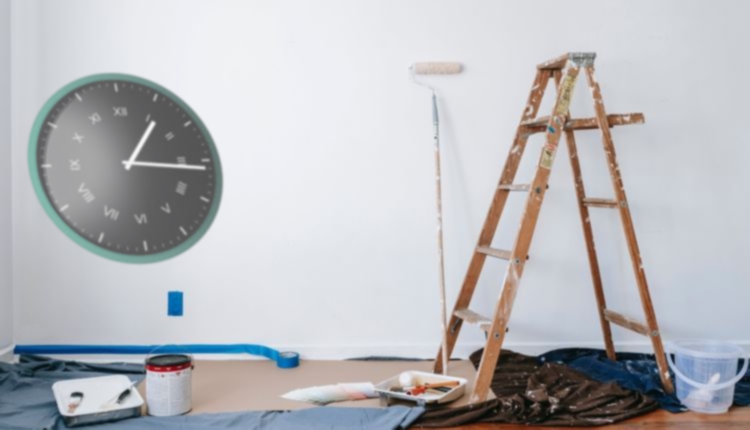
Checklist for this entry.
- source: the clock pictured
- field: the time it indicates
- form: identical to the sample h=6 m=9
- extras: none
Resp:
h=1 m=16
